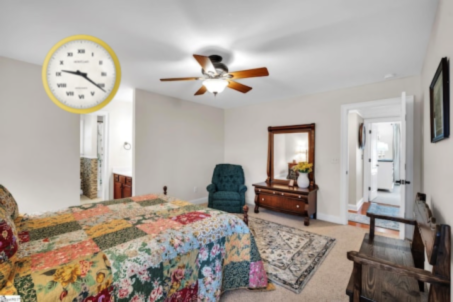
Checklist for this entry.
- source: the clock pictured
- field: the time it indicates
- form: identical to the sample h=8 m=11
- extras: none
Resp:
h=9 m=21
